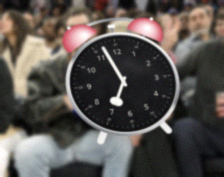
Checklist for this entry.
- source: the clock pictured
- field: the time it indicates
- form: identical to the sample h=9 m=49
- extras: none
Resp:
h=6 m=57
